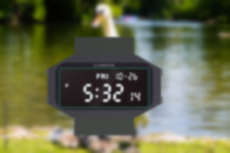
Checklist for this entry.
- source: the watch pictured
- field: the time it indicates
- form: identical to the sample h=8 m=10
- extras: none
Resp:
h=5 m=32
